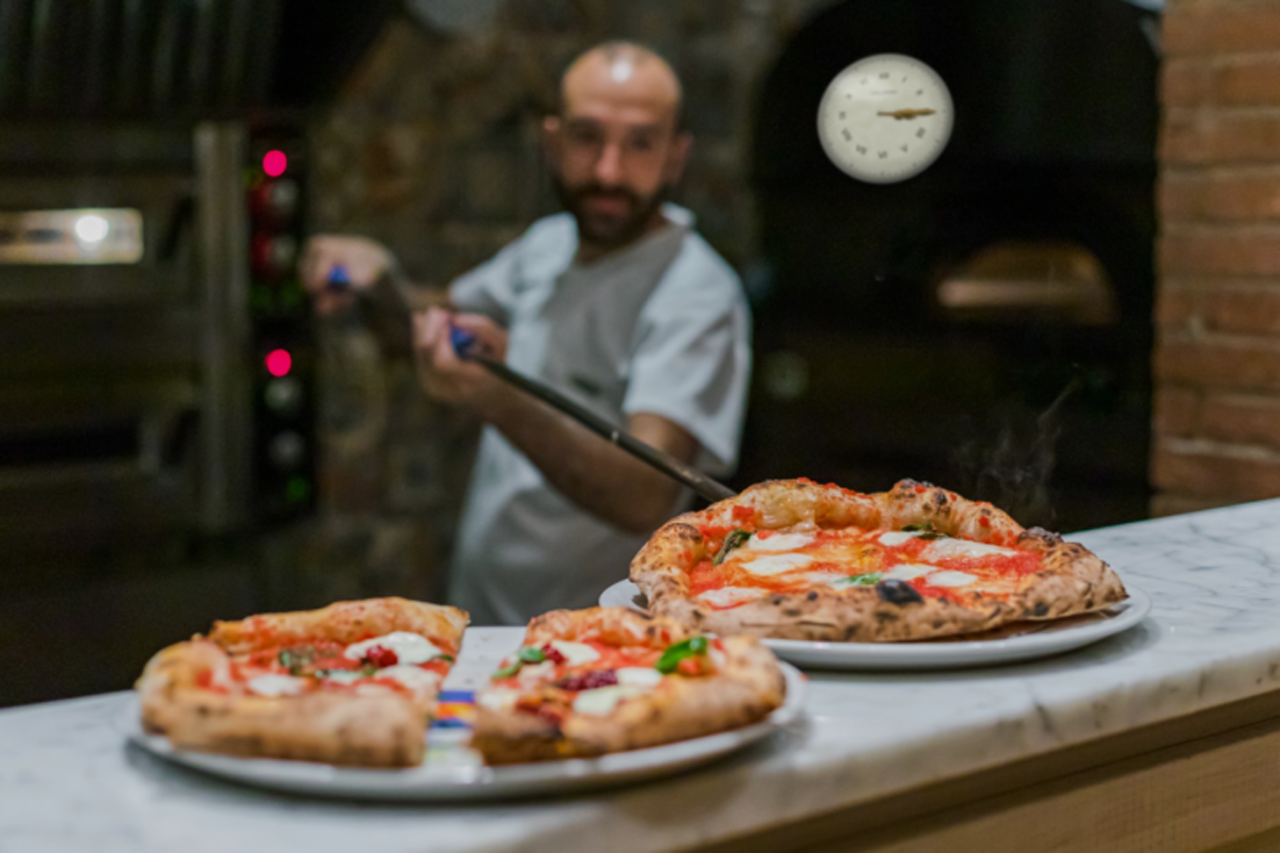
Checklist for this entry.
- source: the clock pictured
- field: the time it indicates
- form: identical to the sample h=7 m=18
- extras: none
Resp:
h=3 m=15
